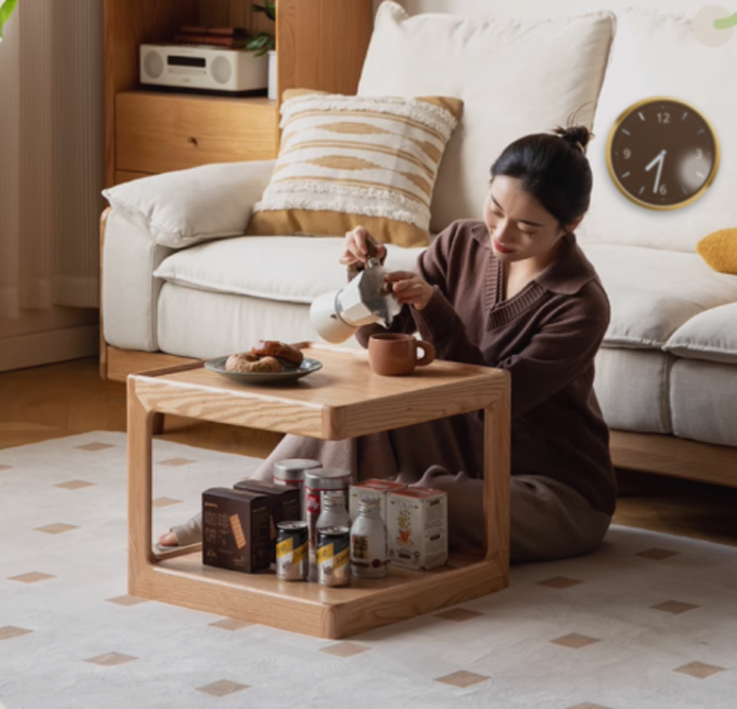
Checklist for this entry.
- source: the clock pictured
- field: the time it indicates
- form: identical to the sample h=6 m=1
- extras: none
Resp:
h=7 m=32
